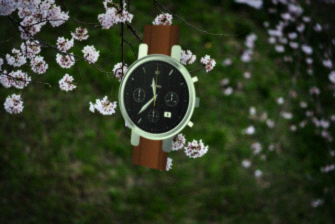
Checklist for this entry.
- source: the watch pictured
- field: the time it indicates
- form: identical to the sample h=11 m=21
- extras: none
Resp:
h=11 m=37
